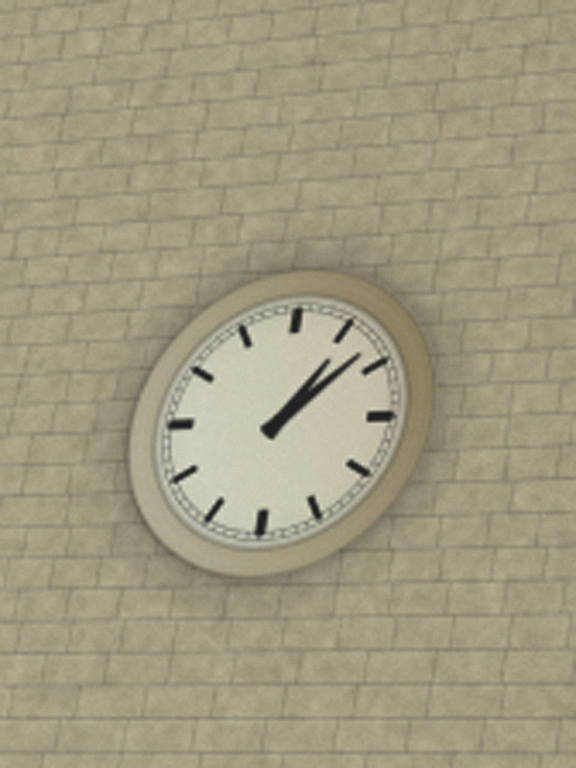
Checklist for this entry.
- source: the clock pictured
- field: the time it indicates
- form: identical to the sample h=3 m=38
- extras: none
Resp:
h=1 m=8
